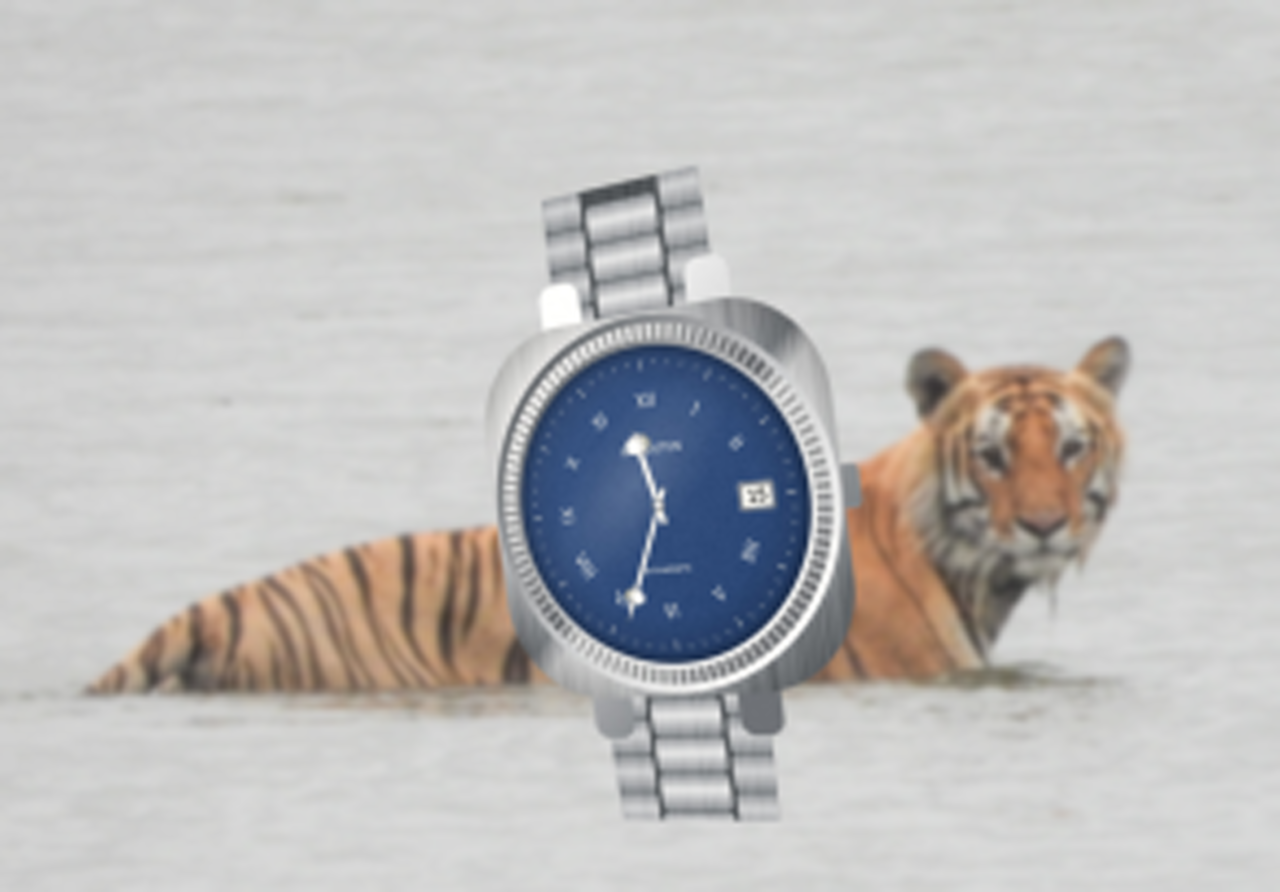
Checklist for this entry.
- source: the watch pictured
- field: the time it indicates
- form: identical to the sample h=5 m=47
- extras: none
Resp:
h=11 m=34
